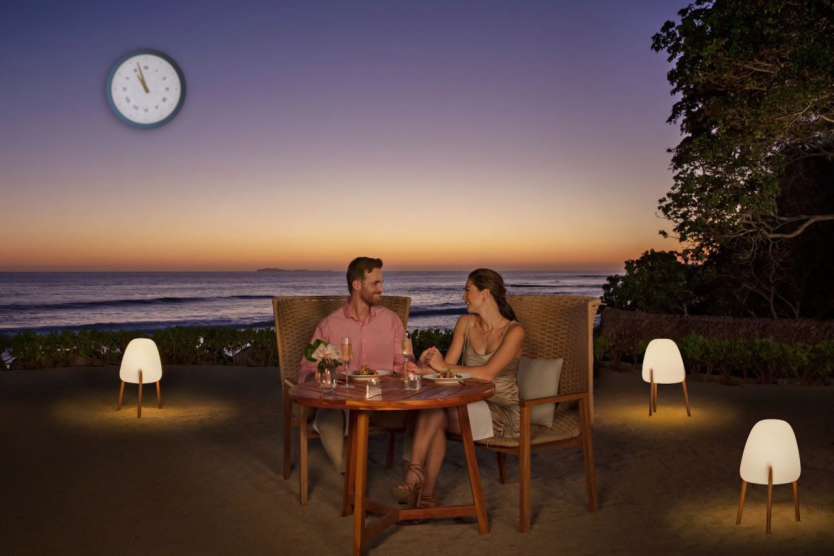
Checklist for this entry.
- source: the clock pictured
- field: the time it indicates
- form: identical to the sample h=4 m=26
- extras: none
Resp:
h=10 m=57
